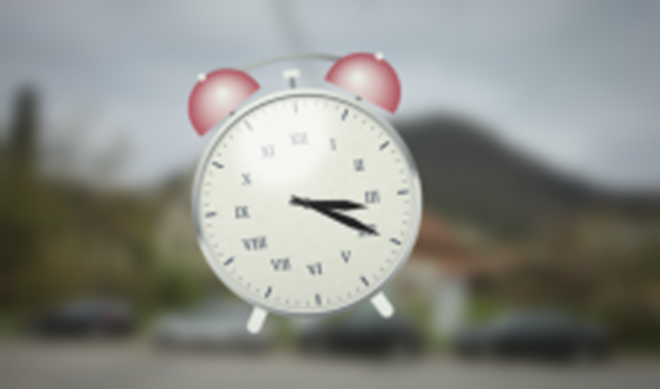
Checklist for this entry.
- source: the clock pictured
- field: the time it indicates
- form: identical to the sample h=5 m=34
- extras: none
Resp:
h=3 m=20
